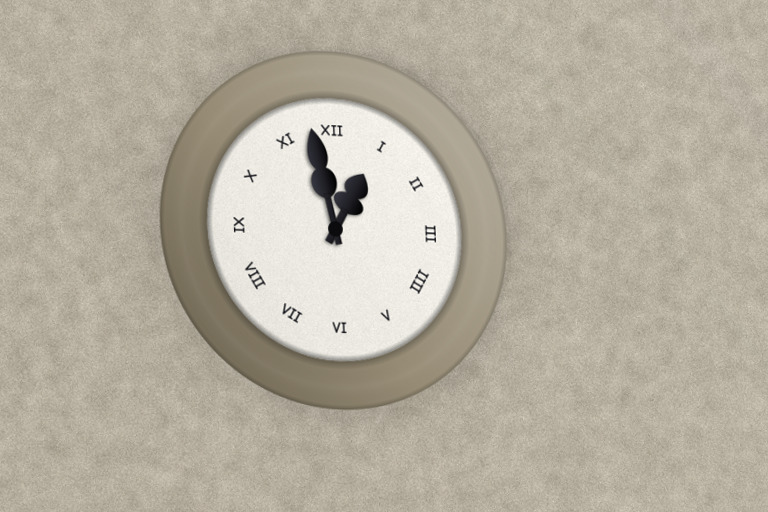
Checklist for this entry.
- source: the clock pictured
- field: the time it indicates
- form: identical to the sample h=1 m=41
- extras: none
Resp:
h=12 m=58
